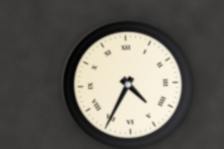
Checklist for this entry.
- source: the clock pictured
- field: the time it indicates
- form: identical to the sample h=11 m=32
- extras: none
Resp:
h=4 m=35
